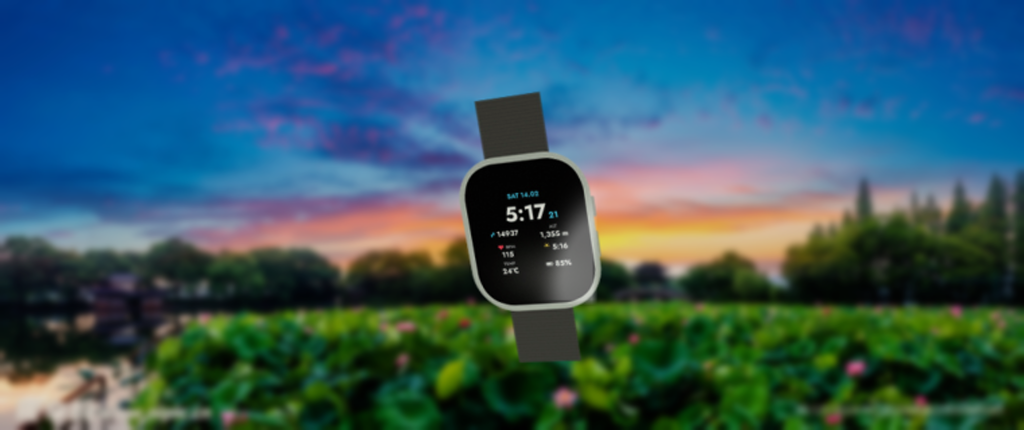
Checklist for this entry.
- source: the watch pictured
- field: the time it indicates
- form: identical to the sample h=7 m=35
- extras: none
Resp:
h=5 m=17
